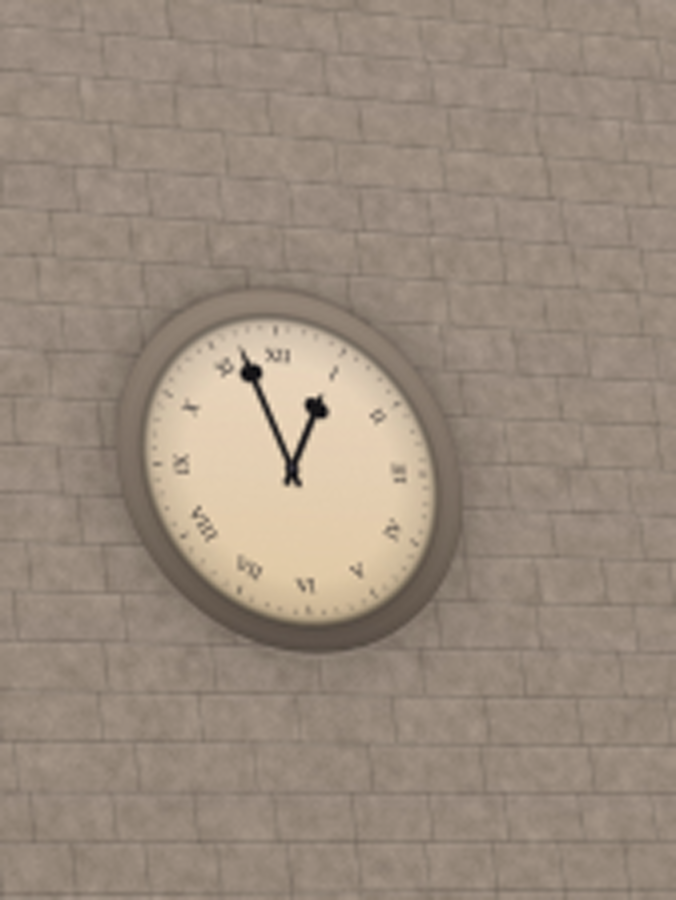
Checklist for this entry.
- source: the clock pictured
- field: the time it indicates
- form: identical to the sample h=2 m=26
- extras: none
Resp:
h=12 m=57
